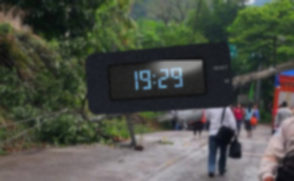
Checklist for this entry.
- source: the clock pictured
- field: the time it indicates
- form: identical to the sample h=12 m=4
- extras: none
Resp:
h=19 m=29
